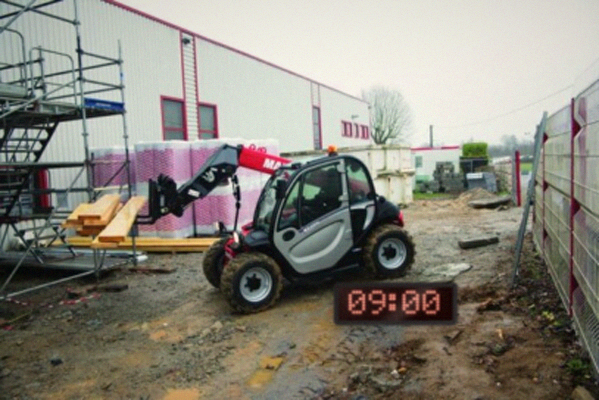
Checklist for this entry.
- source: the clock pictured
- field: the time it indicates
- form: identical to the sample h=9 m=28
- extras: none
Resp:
h=9 m=0
